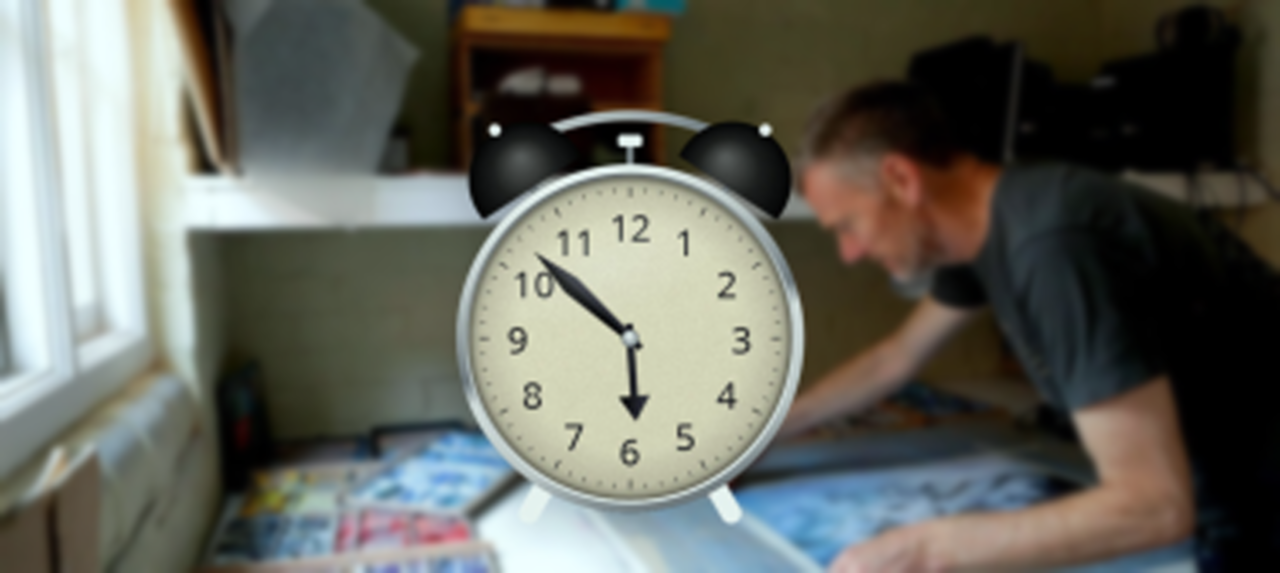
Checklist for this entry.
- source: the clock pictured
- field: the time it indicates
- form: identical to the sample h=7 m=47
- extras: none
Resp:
h=5 m=52
